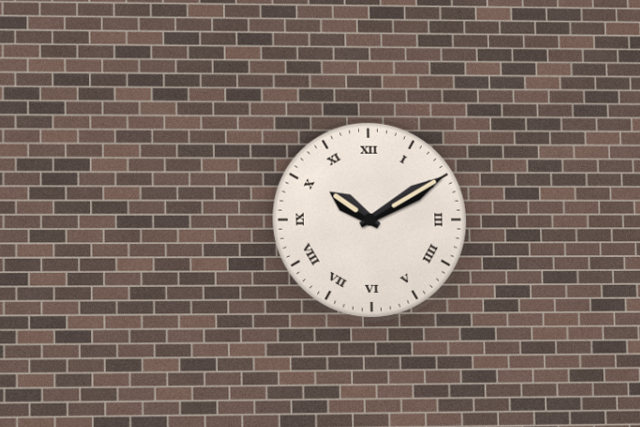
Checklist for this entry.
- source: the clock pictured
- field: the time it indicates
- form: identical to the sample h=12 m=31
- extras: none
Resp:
h=10 m=10
